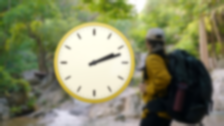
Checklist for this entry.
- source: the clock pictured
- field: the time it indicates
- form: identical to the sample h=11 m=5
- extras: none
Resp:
h=2 m=12
